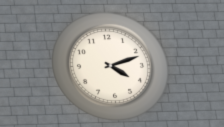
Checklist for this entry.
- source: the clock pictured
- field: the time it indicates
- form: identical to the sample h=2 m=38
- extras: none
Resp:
h=4 m=12
